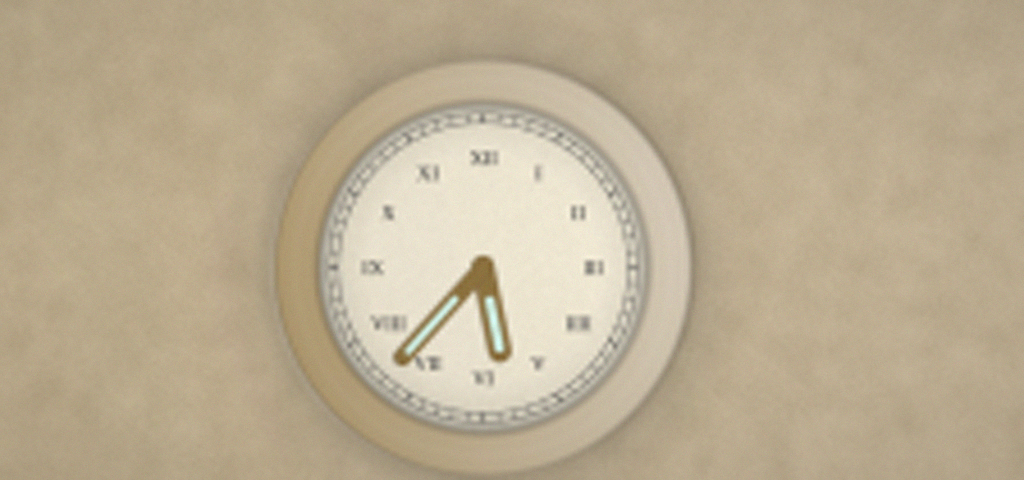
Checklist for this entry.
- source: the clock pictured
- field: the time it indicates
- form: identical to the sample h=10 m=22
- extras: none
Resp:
h=5 m=37
